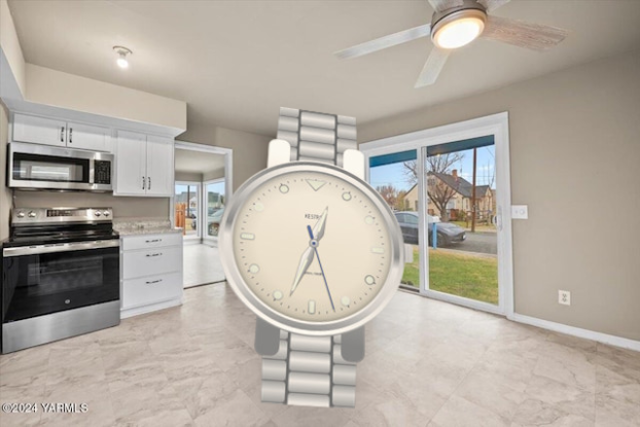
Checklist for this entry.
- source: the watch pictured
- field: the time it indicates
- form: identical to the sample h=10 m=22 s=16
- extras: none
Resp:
h=12 m=33 s=27
